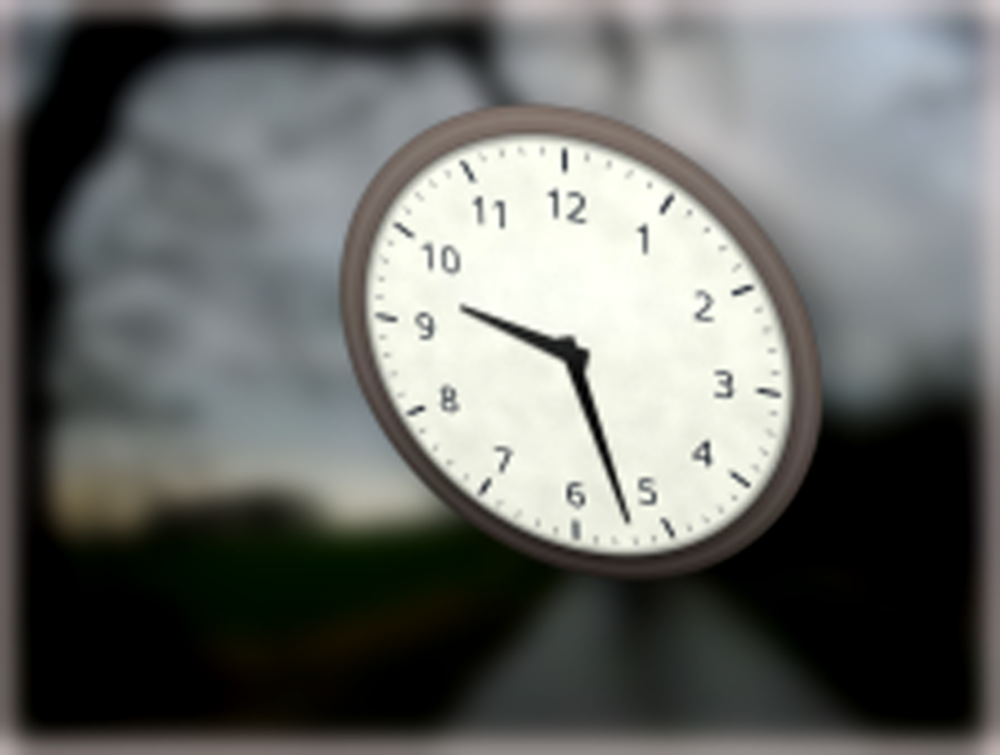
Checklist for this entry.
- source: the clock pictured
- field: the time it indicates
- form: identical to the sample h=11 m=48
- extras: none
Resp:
h=9 m=27
